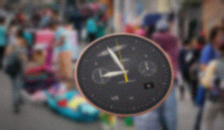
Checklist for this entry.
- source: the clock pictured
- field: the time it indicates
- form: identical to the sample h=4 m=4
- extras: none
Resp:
h=8 m=57
